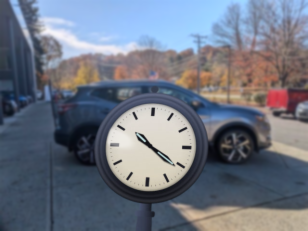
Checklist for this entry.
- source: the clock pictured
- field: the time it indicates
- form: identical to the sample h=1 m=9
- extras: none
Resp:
h=10 m=21
